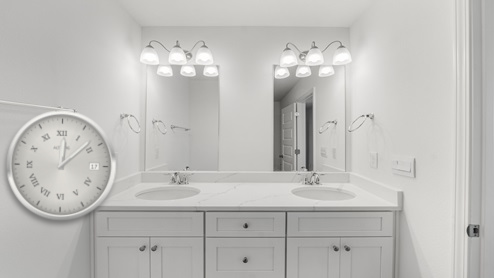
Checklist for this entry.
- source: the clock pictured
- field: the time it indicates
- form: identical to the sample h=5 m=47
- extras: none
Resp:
h=12 m=8
